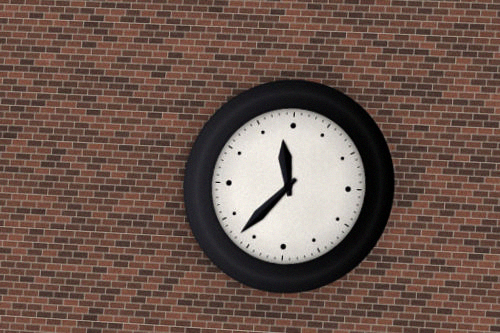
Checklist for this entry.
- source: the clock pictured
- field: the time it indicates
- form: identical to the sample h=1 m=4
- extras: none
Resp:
h=11 m=37
